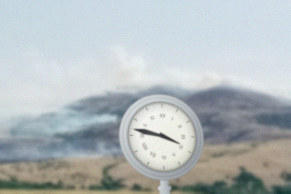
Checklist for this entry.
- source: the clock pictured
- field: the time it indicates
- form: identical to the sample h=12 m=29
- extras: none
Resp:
h=3 m=47
